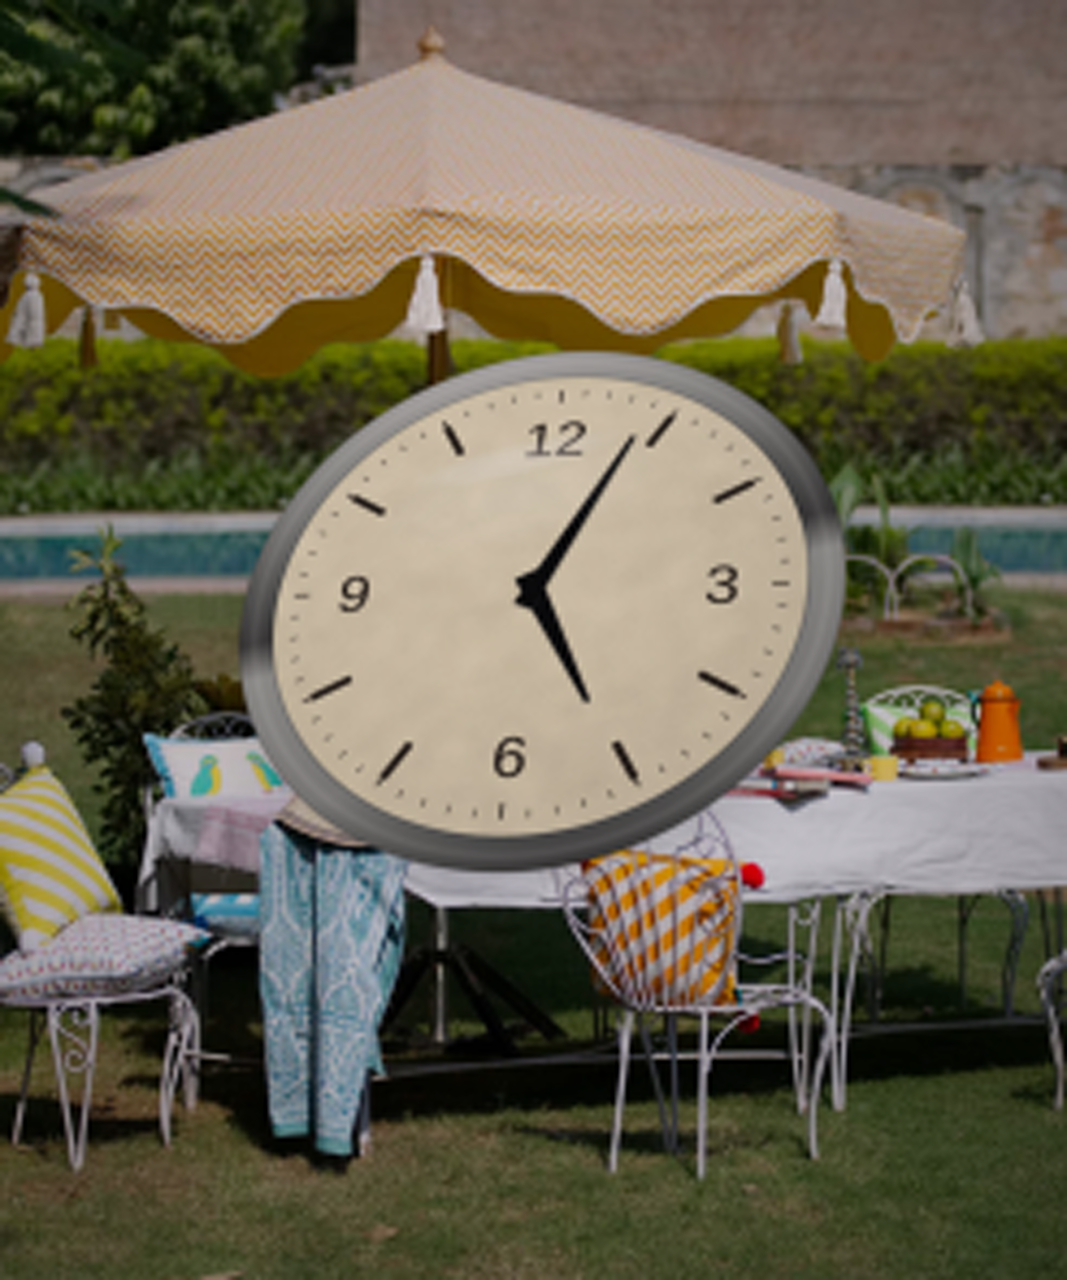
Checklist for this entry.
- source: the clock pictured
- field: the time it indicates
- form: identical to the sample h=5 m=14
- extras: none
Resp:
h=5 m=4
